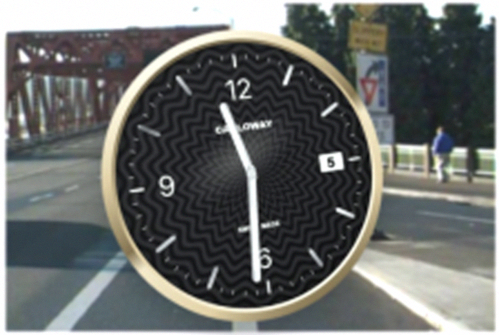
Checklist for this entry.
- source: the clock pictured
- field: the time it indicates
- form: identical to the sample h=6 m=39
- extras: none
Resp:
h=11 m=31
